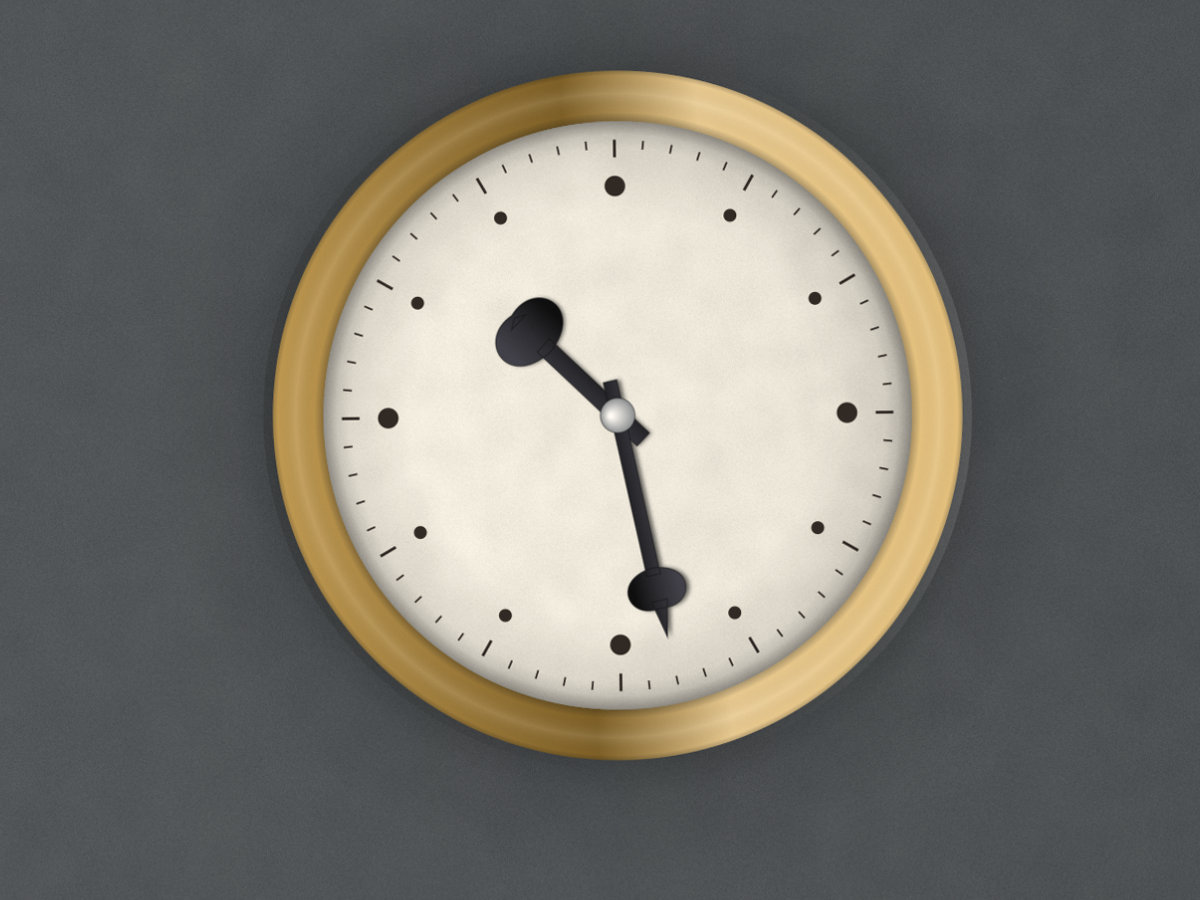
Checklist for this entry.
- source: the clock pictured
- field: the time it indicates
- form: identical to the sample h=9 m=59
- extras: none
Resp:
h=10 m=28
